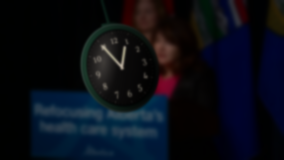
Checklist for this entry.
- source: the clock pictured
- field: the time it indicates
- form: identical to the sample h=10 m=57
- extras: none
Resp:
h=12 m=55
